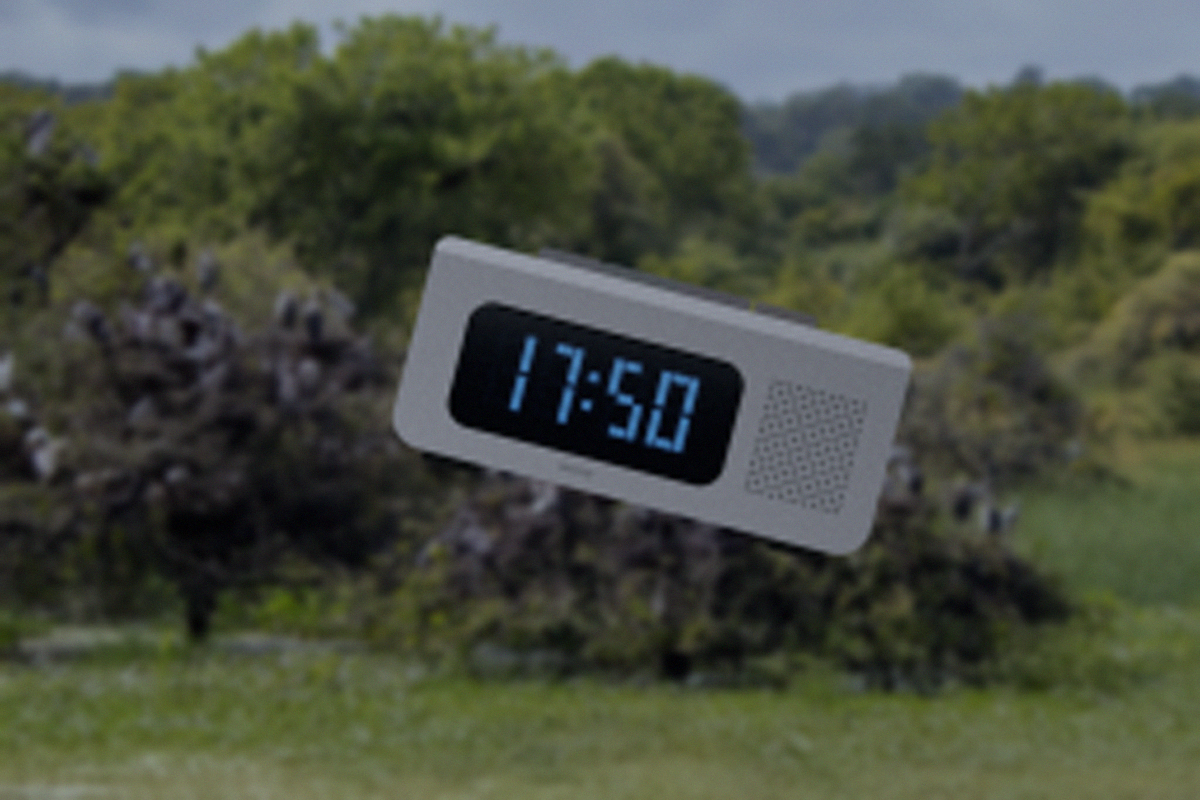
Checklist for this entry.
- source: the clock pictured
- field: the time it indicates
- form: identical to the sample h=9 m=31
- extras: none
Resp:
h=17 m=50
